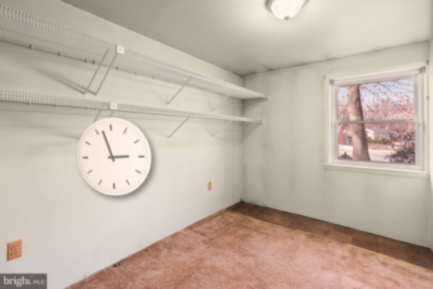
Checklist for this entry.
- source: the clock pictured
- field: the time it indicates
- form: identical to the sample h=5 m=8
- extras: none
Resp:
h=2 m=57
